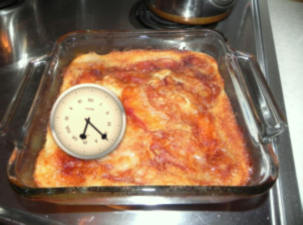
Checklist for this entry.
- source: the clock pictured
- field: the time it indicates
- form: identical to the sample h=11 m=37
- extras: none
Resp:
h=6 m=21
